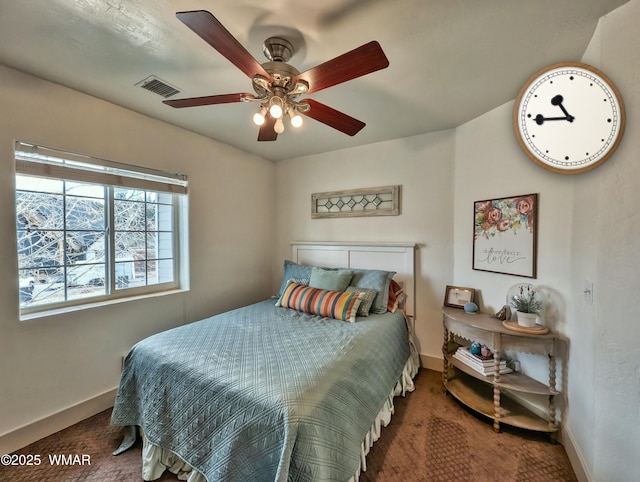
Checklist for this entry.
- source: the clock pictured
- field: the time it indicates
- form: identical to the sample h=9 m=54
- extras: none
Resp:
h=10 m=44
